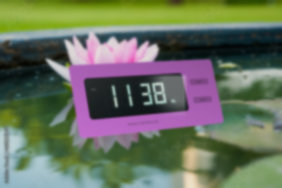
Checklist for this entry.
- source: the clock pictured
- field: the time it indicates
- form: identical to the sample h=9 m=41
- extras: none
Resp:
h=11 m=38
